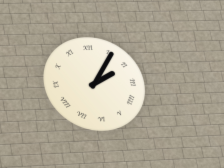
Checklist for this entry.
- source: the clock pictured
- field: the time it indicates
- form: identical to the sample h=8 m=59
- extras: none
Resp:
h=2 m=6
